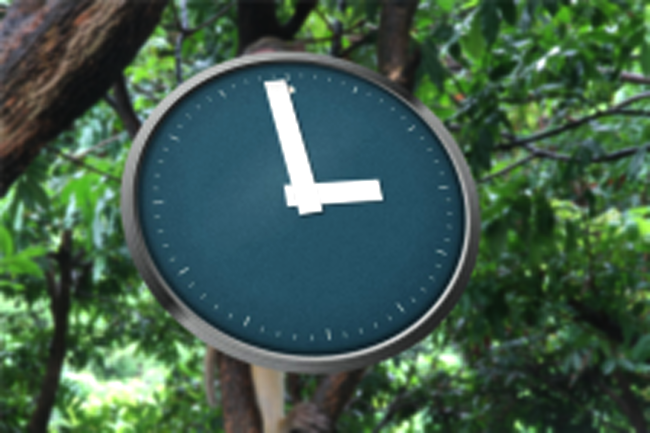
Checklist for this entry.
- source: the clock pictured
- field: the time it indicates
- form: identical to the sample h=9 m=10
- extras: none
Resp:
h=2 m=59
